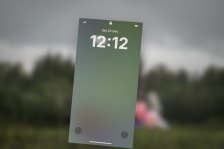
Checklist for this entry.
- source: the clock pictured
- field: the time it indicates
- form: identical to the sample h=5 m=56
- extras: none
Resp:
h=12 m=12
